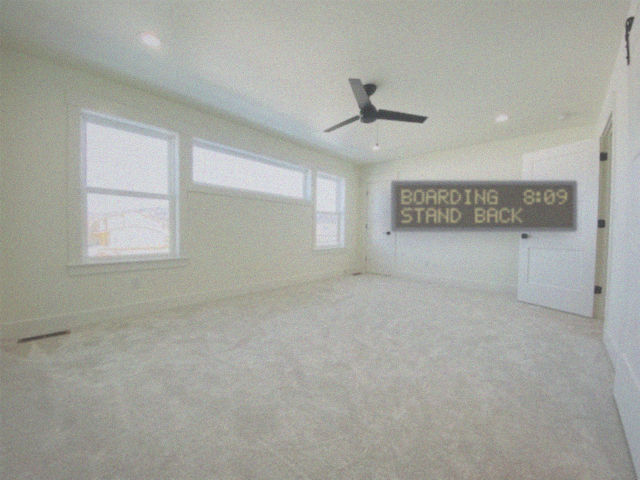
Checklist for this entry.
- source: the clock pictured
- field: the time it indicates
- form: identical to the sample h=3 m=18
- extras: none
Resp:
h=8 m=9
